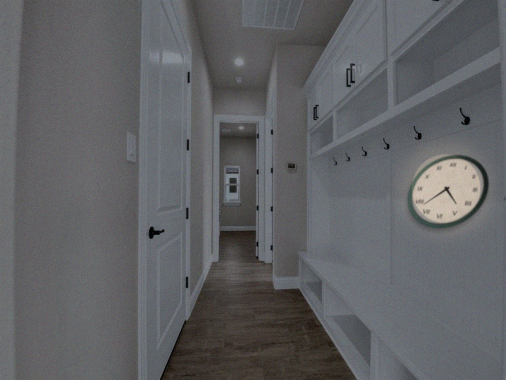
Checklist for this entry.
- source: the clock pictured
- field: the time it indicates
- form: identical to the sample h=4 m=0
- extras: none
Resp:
h=4 m=38
